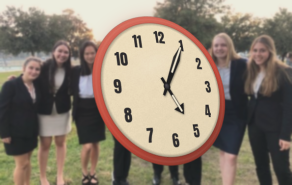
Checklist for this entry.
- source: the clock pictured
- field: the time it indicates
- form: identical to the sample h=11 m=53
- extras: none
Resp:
h=5 m=5
